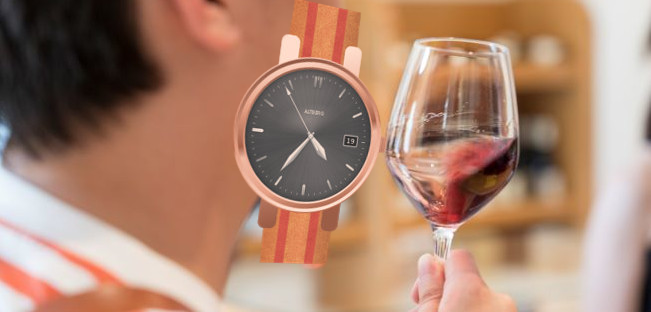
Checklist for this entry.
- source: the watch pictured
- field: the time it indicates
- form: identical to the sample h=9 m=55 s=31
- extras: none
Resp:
h=4 m=35 s=54
